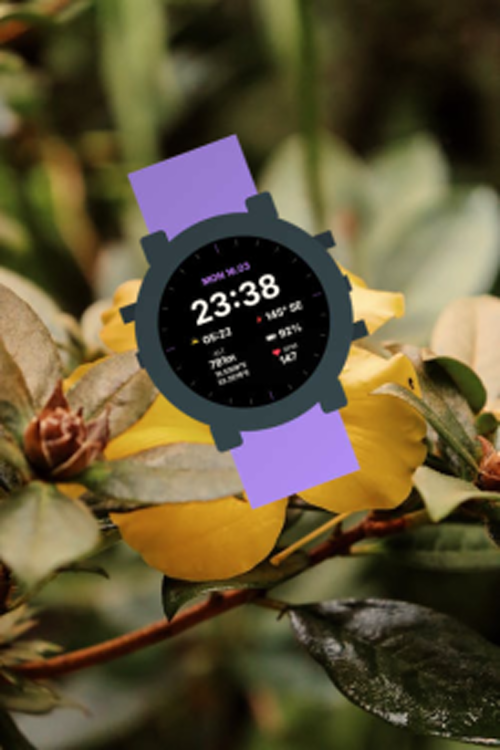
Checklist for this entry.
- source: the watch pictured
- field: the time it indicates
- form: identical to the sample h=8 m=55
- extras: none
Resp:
h=23 m=38
